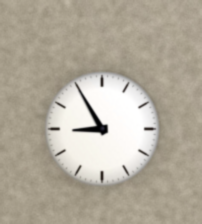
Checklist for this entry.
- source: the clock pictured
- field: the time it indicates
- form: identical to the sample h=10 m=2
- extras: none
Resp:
h=8 m=55
